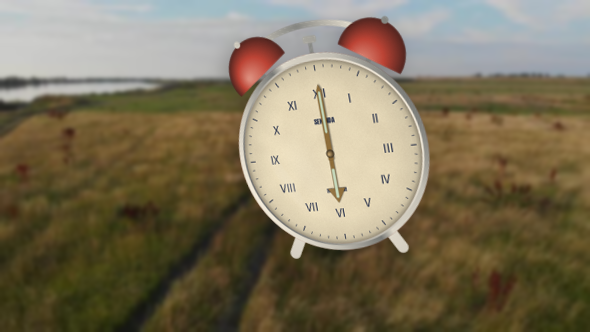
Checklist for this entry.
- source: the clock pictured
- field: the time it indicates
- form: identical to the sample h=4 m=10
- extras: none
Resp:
h=6 m=0
